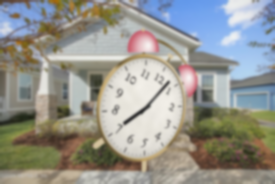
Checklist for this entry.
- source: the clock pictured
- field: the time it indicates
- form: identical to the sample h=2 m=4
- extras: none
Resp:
h=7 m=3
